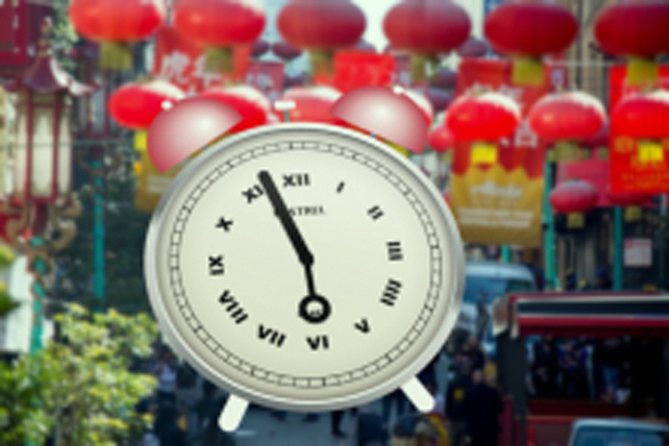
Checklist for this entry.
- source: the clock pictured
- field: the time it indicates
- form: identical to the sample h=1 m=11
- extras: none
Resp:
h=5 m=57
